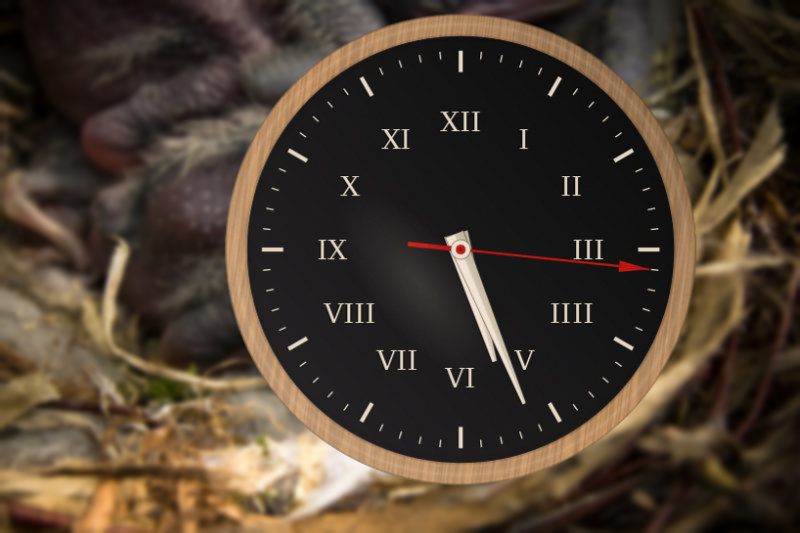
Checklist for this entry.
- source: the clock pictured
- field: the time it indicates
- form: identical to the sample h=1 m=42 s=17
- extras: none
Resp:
h=5 m=26 s=16
